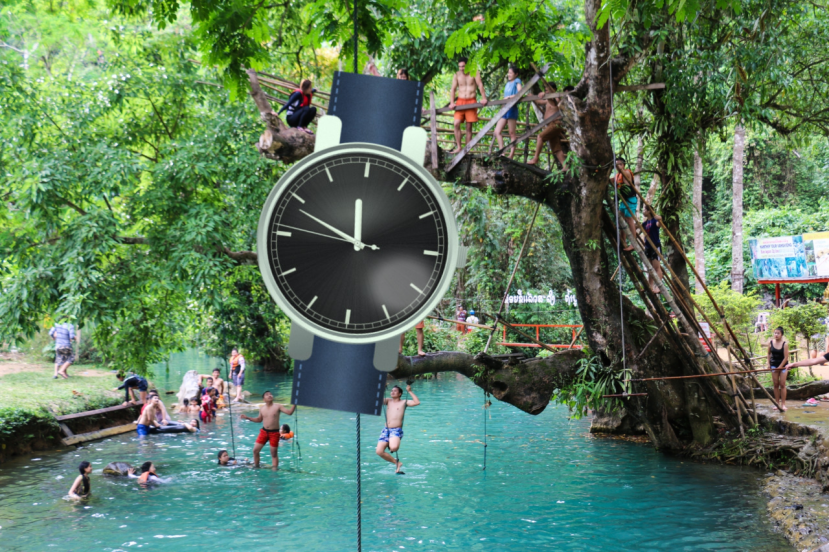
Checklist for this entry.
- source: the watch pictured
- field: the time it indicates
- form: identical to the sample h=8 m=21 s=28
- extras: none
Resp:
h=11 m=48 s=46
